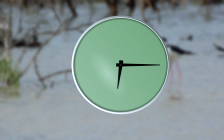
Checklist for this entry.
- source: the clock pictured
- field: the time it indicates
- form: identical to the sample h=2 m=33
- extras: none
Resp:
h=6 m=15
